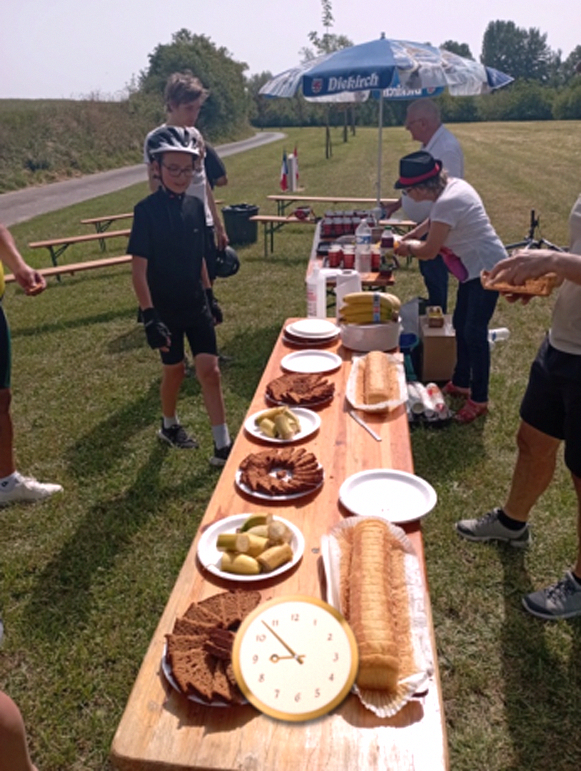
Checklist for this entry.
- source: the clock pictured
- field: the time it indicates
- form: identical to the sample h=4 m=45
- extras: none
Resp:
h=8 m=53
